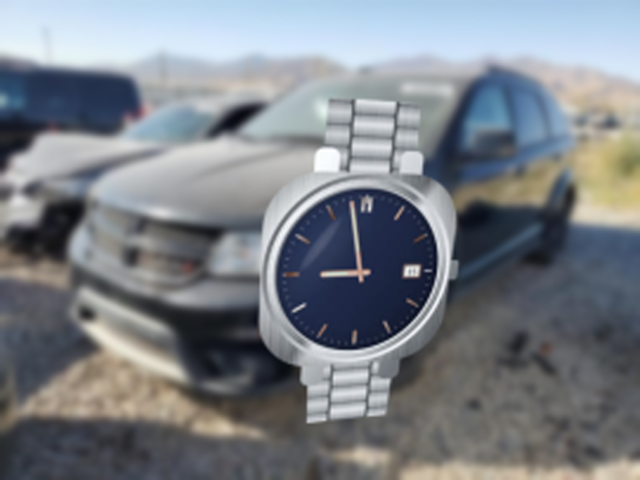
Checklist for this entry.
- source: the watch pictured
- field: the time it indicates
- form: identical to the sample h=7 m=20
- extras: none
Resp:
h=8 m=58
